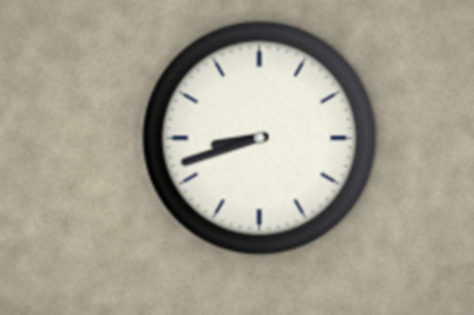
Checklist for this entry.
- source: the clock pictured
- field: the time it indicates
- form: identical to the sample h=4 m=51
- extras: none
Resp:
h=8 m=42
